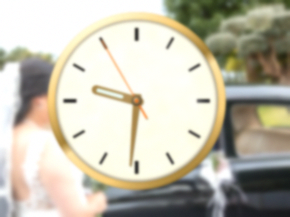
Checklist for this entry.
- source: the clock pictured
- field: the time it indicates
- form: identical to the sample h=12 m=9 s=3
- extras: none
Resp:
h=9 m=30 s=55
